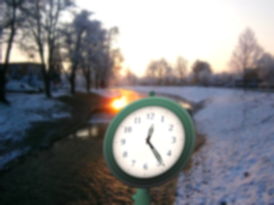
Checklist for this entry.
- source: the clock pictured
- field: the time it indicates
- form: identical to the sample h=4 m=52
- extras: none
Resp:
h=12 m=24
